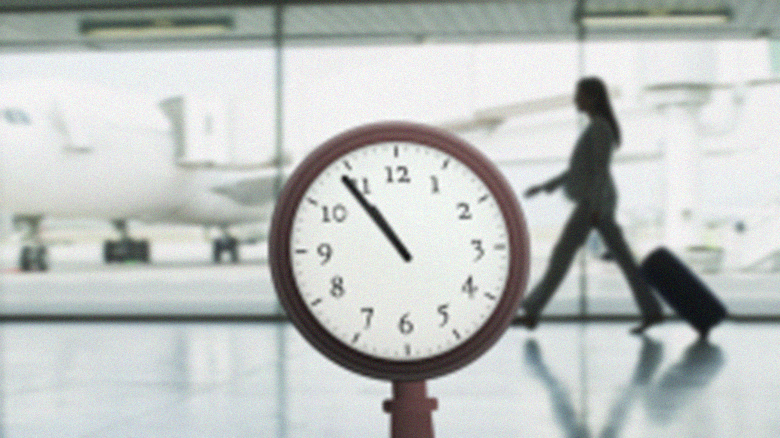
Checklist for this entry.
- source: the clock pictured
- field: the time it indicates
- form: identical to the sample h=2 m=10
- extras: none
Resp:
h=10 m=54
